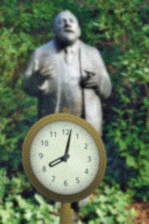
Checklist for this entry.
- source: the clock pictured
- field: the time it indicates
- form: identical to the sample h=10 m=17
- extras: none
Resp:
h=8 m=2
